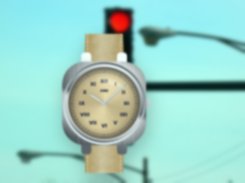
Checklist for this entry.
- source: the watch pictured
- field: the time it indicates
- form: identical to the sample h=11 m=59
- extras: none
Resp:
h=10 m=8
